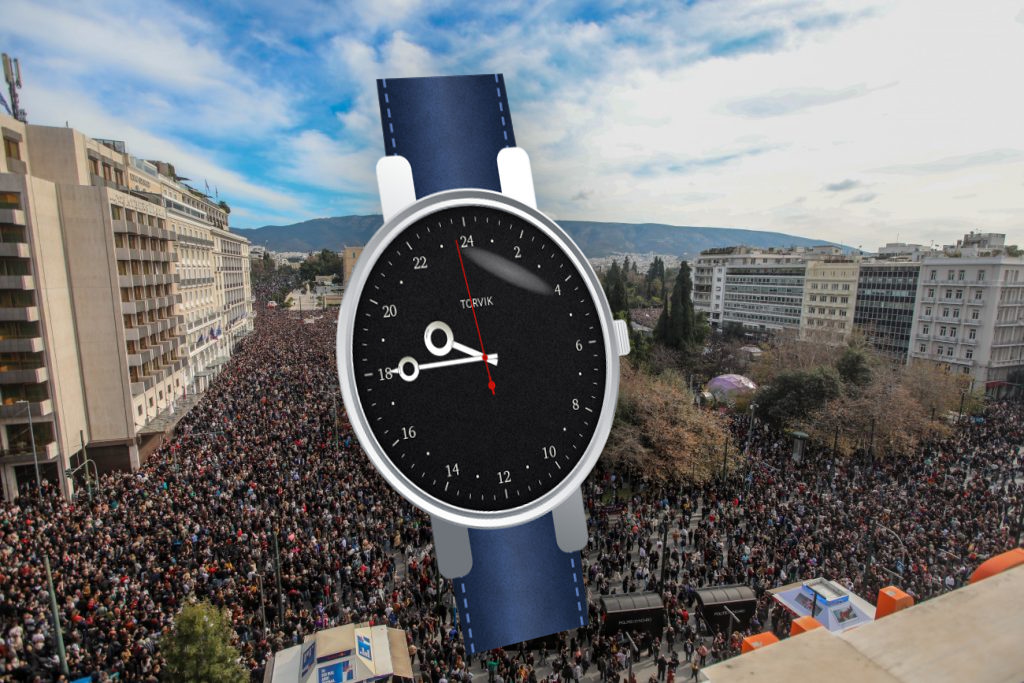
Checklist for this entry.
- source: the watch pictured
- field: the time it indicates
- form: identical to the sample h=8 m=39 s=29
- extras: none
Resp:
h=19 m=44 s=59
